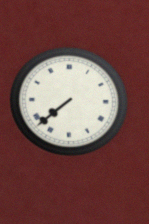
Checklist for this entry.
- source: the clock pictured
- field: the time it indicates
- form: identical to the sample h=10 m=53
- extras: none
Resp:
h=7 m=38
